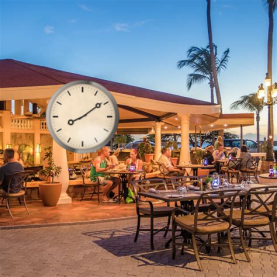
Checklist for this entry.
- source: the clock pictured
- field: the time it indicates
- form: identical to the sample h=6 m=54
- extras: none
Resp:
h=8 m=9
